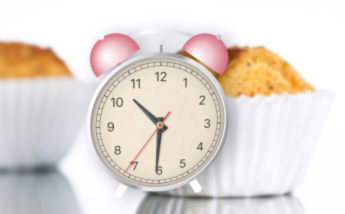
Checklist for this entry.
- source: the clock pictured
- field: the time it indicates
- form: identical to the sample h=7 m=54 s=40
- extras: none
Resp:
h=10 m=30 s=36
